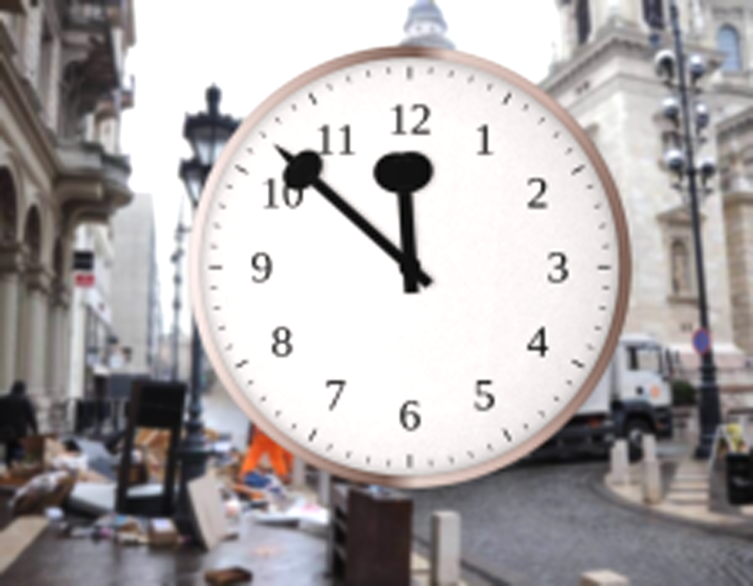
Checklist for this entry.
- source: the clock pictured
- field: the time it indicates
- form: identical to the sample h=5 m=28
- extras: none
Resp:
h=11 m=52
